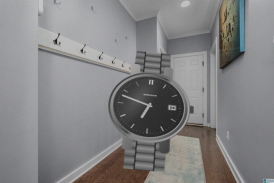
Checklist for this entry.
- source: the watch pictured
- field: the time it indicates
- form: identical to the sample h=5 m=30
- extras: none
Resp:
h=6 m=48
